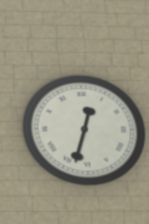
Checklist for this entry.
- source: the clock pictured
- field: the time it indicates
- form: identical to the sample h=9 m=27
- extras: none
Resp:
h=12 m=33
